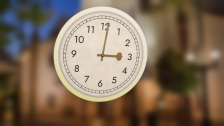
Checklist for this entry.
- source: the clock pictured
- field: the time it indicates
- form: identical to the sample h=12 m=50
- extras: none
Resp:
h=3 m=1
